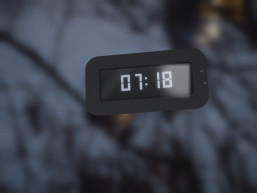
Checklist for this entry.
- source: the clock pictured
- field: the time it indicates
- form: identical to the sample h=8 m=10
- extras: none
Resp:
h=7 m=18
